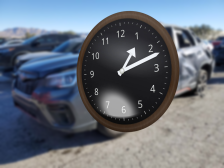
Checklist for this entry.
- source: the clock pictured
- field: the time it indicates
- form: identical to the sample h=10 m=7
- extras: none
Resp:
h=1 m=12
